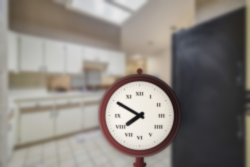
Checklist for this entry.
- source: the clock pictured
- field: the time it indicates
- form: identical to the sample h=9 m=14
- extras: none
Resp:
h=7 m=50
